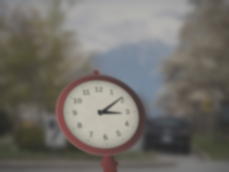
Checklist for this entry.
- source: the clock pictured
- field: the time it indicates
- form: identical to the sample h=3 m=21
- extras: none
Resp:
h=3 m=9
